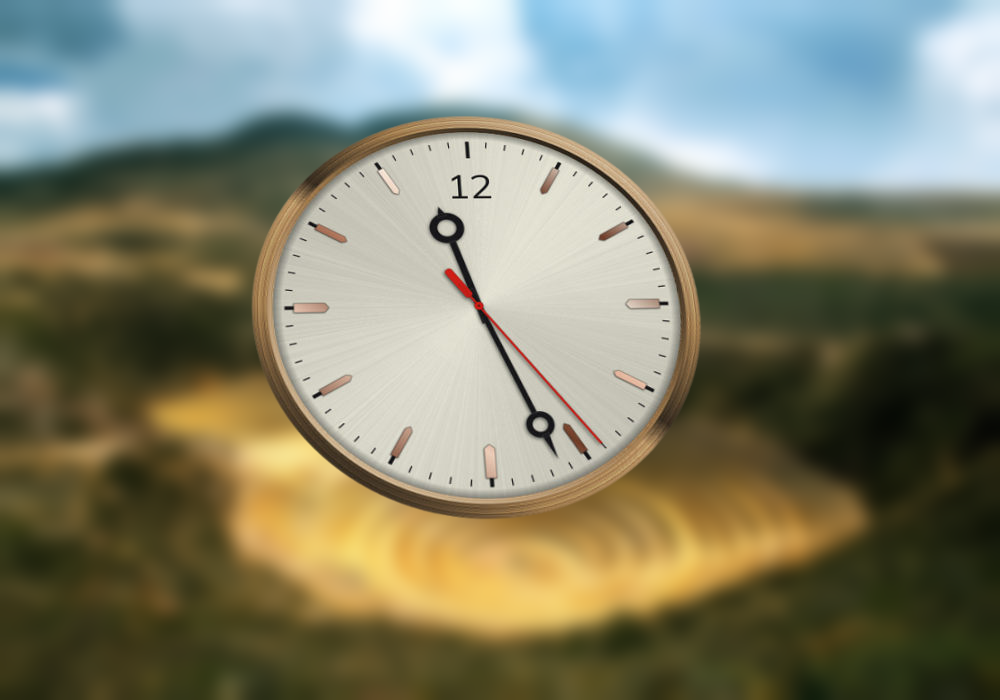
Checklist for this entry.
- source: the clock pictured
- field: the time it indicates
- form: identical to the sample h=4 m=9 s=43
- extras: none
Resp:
h=11 m=26 s=24
